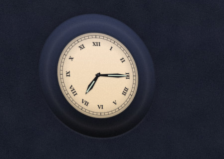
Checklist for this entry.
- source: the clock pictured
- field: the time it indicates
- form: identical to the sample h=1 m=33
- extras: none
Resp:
h=7 m=15
